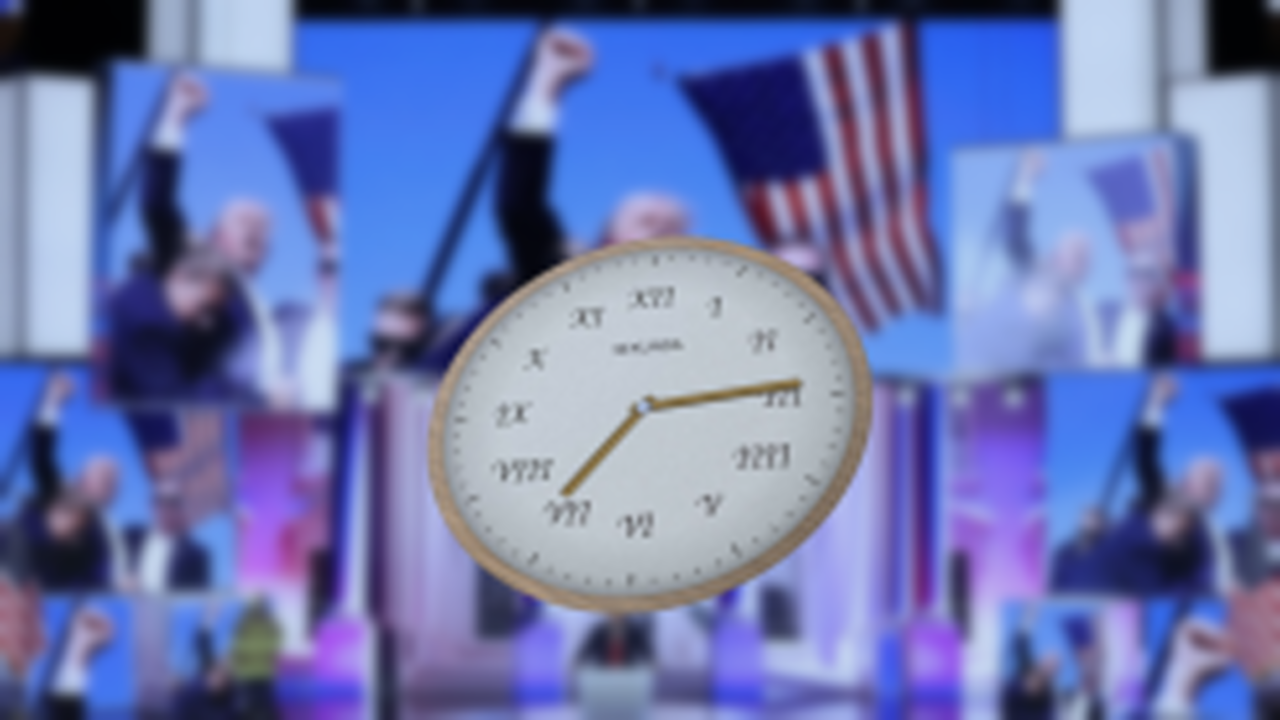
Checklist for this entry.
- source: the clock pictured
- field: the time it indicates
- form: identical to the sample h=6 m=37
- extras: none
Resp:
h=7 m=14
